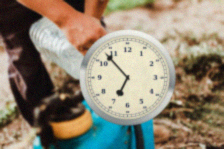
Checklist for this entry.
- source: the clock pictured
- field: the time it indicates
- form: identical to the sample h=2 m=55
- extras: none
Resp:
h=6 m=53
